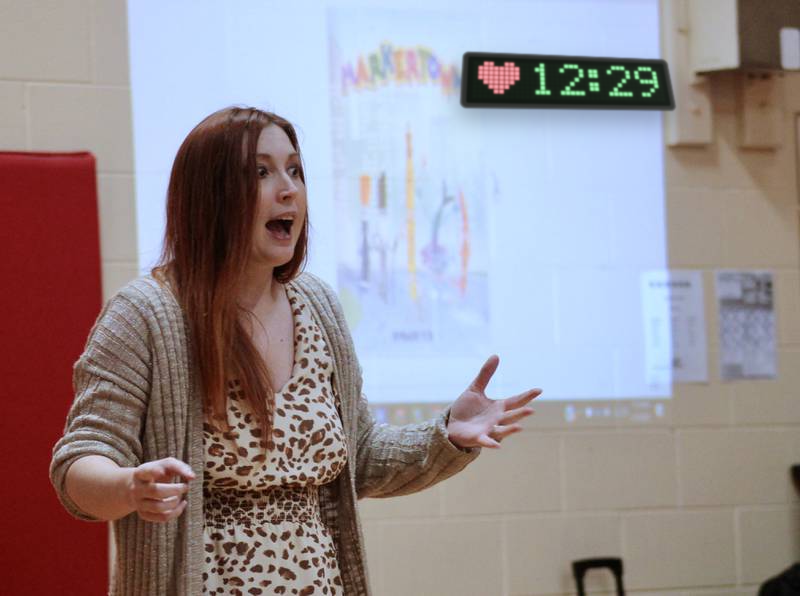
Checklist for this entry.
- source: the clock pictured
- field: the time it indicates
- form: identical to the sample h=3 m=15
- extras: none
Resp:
h=12 m=29
